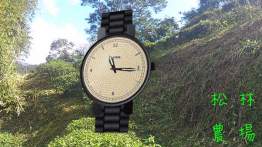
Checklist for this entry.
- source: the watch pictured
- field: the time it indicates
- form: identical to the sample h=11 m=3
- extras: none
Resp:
h=11 m=16
